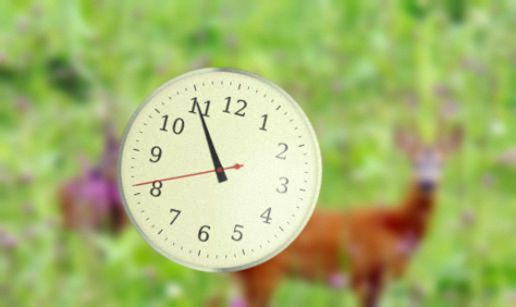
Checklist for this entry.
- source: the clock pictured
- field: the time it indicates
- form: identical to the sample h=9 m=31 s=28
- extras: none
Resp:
h=10 m=54 s=41
